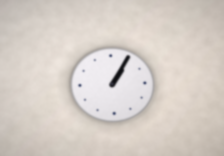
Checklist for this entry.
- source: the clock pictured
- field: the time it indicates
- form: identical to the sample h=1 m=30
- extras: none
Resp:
h=1 m=5
